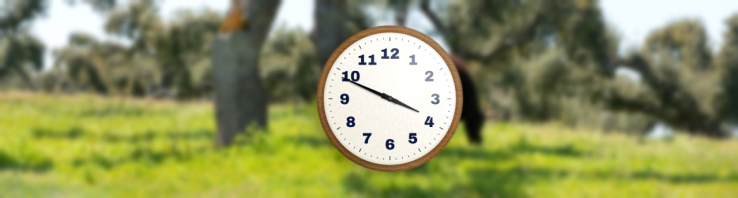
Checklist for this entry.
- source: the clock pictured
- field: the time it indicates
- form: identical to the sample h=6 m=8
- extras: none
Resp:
h=3 m=49
